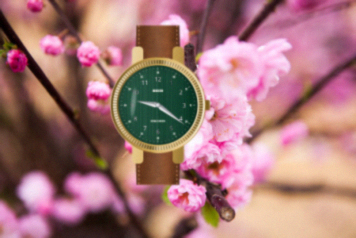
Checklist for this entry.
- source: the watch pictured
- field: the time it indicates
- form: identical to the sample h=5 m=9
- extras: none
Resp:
h=9 m=21
